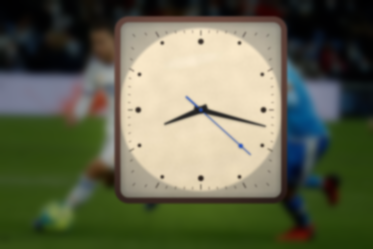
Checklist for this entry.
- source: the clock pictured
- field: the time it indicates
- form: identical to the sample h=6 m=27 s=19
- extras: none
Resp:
h=8 m=17 s=22
